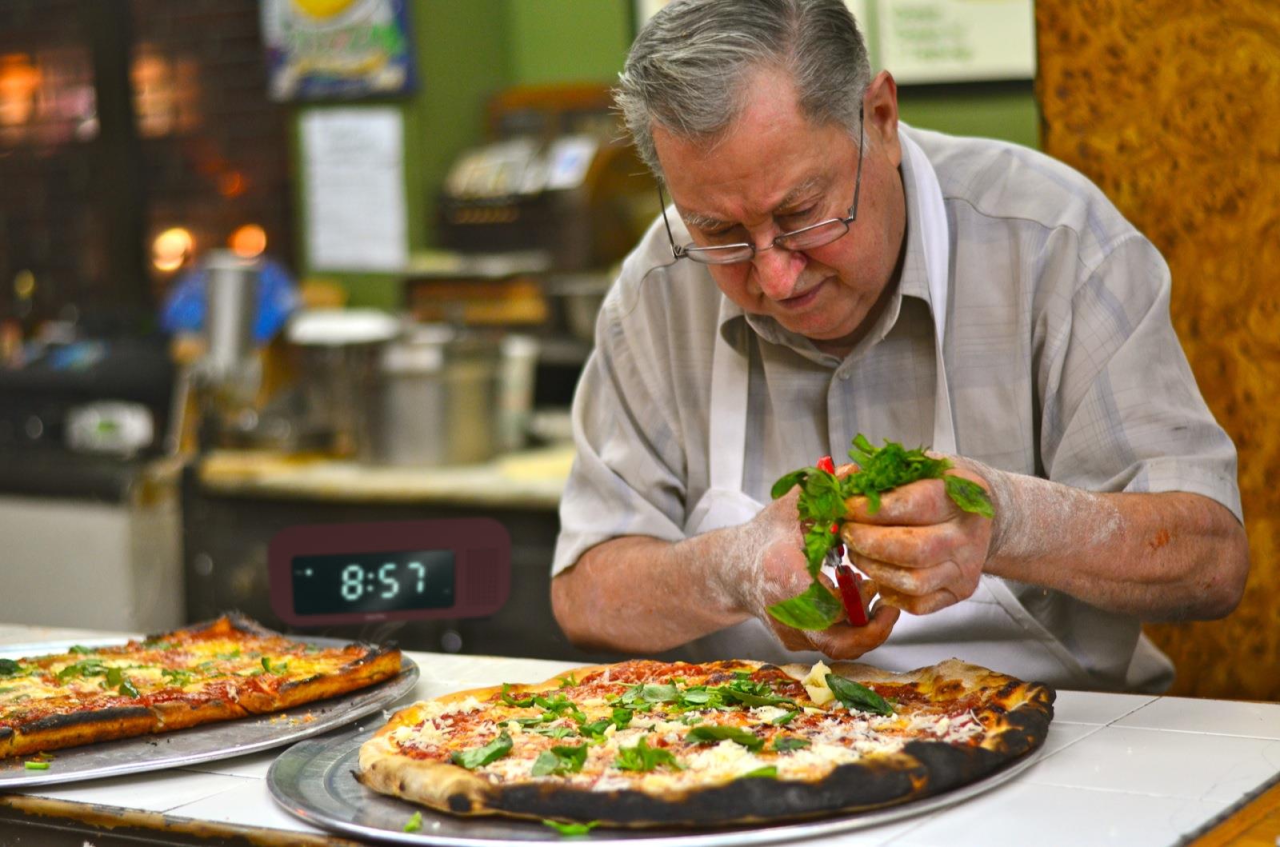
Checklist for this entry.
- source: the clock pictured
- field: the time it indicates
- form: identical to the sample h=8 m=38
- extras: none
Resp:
h=8 m=57
